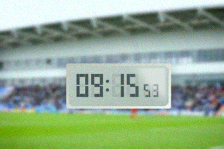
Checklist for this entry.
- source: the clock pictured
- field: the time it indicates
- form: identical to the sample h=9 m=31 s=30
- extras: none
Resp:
h=9 m=15 s=53
